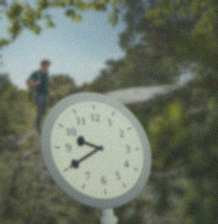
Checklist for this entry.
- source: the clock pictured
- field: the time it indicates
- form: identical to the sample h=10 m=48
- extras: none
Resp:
h=9 m=40
